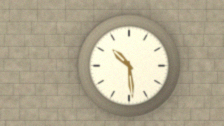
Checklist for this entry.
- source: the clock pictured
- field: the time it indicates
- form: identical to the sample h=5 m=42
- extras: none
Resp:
h=10 m=29
